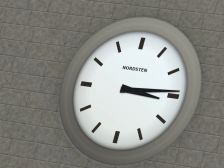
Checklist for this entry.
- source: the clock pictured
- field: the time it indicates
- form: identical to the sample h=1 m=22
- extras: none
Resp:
h=3 m=14
